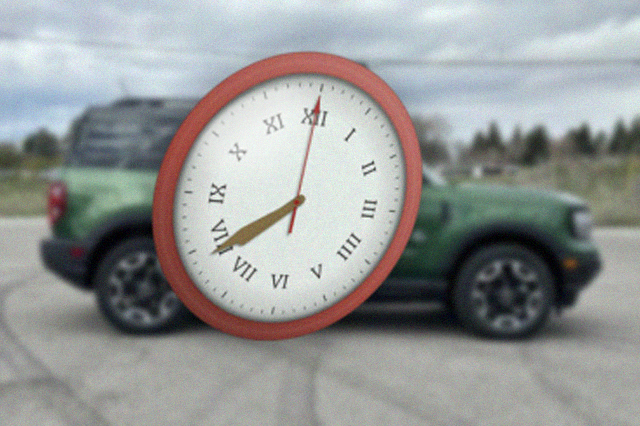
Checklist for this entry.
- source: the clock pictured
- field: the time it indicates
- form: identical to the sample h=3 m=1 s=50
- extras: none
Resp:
h=7 m=39 s=0
